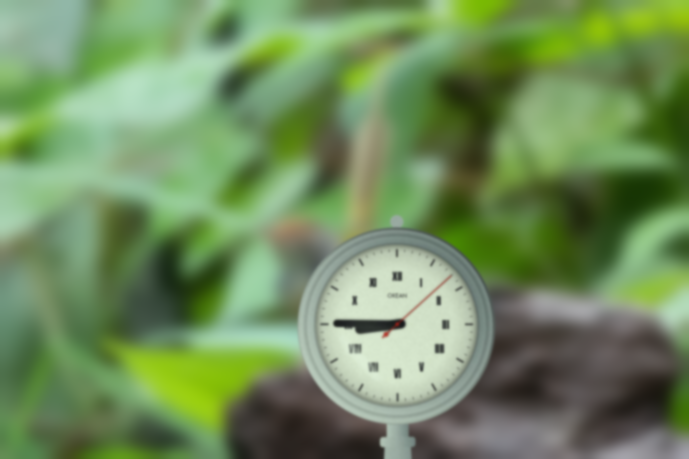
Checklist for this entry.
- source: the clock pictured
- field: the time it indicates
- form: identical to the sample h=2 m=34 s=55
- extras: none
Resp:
h=8 m=45 s=8
